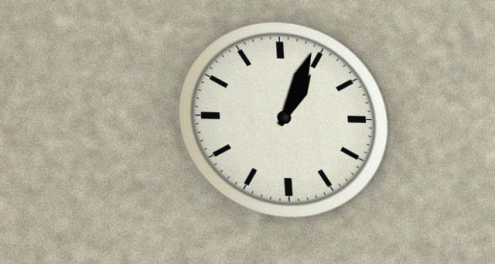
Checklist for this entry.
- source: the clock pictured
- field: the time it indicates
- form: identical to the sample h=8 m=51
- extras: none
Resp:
h=1 m=4
